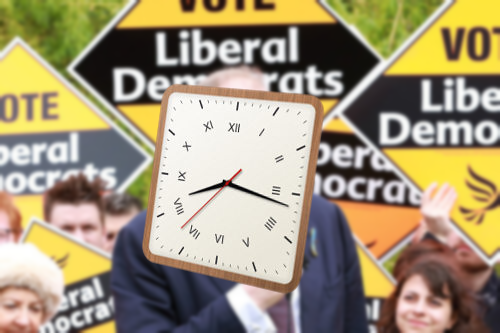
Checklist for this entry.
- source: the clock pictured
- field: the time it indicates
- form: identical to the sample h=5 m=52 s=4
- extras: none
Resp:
h=8 m=16 s=37
